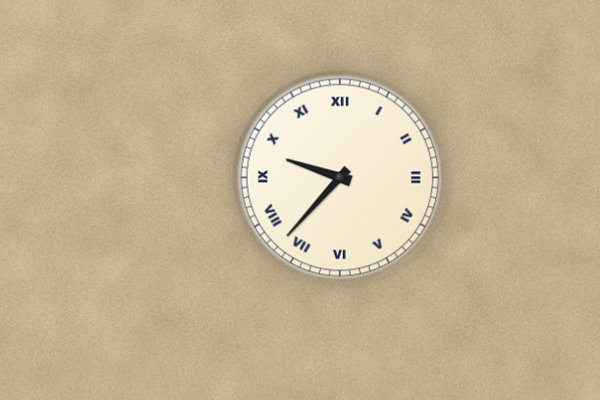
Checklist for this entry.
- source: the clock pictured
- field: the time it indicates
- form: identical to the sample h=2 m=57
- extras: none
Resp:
h=9 m=37
